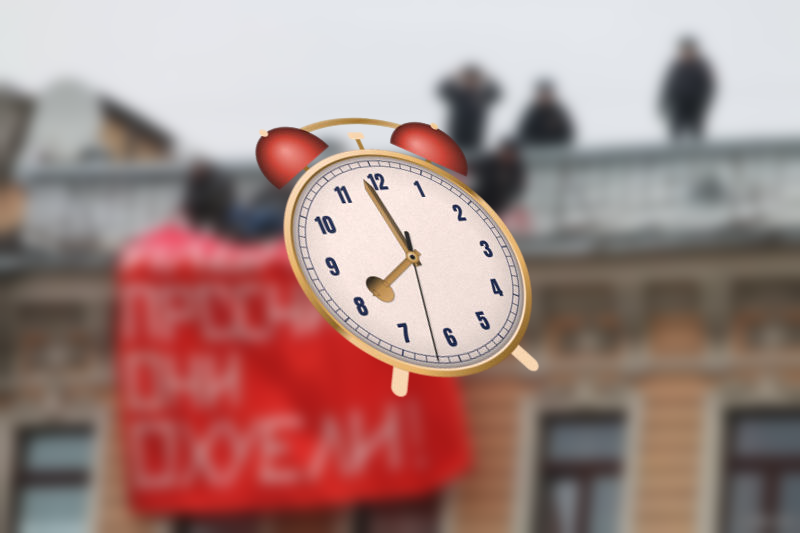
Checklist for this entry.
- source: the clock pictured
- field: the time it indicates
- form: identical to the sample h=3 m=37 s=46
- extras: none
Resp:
h=7 m=58 s=32
